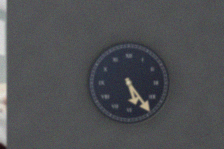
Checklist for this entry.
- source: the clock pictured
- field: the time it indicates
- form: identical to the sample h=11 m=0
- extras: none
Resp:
h=5 m=24
